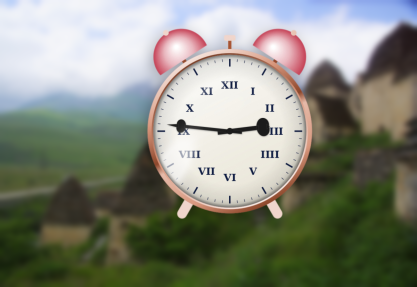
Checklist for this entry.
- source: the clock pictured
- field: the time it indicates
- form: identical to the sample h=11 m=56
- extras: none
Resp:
h=2 m=46
